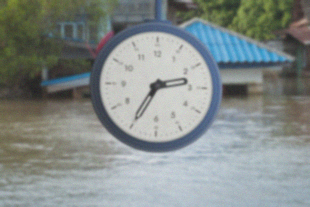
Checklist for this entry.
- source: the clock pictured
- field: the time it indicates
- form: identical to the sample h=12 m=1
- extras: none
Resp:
h=2 m=35
